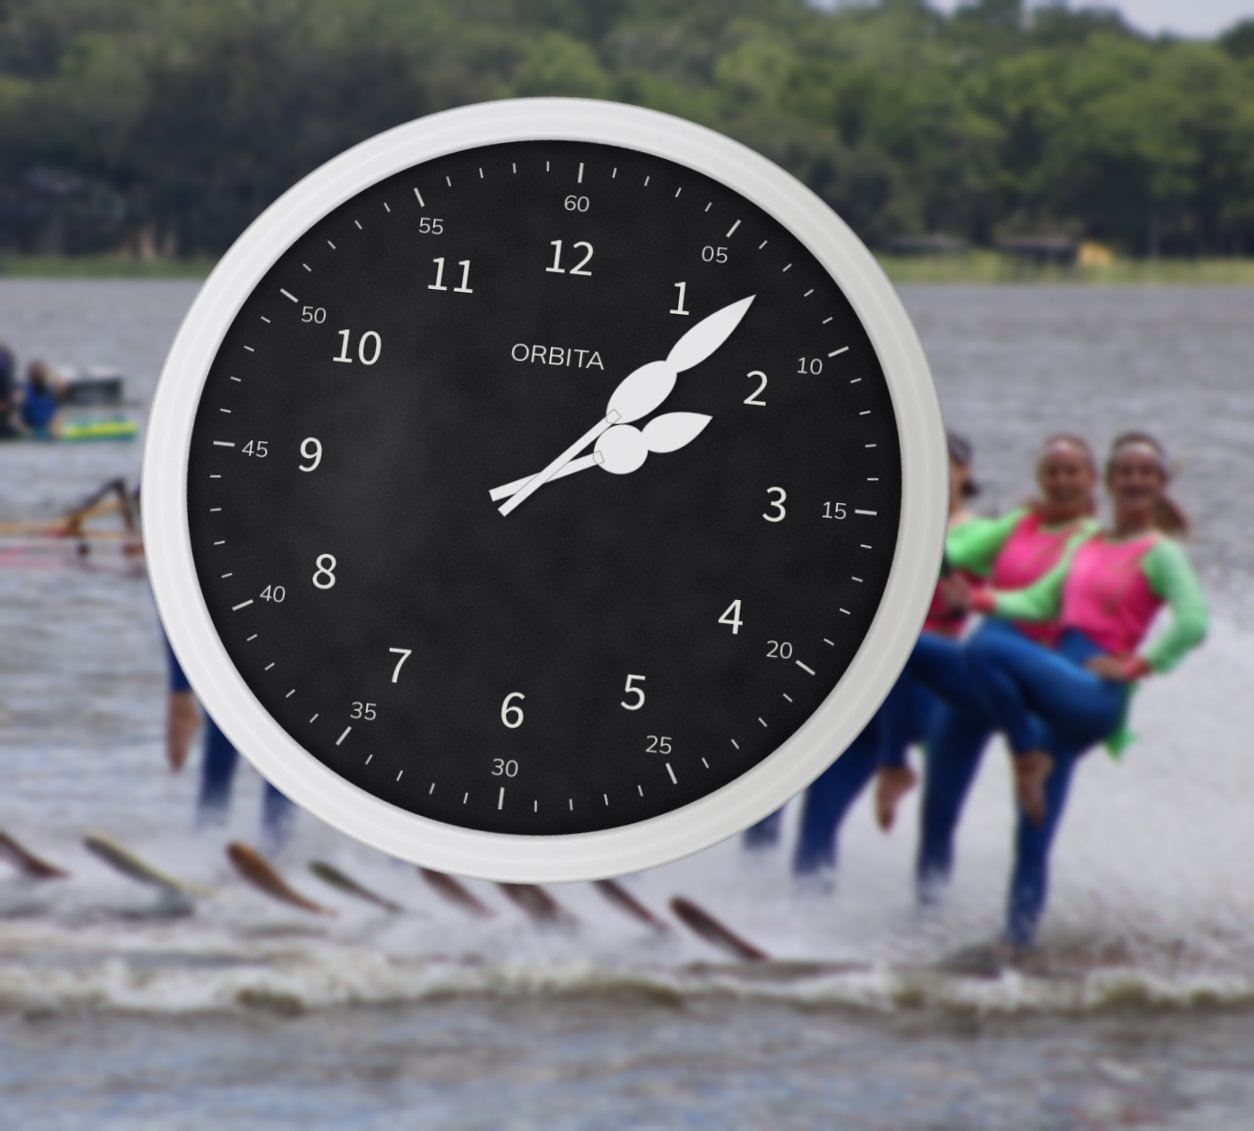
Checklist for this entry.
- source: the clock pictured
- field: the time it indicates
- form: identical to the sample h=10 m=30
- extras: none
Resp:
h=2 m=7
